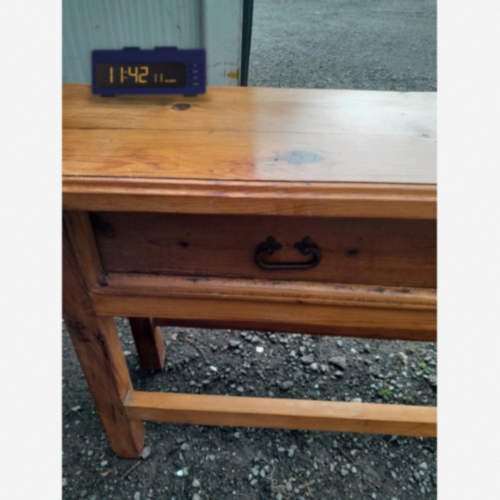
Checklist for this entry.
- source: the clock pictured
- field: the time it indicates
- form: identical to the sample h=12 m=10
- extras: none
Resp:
h=11 m=42
